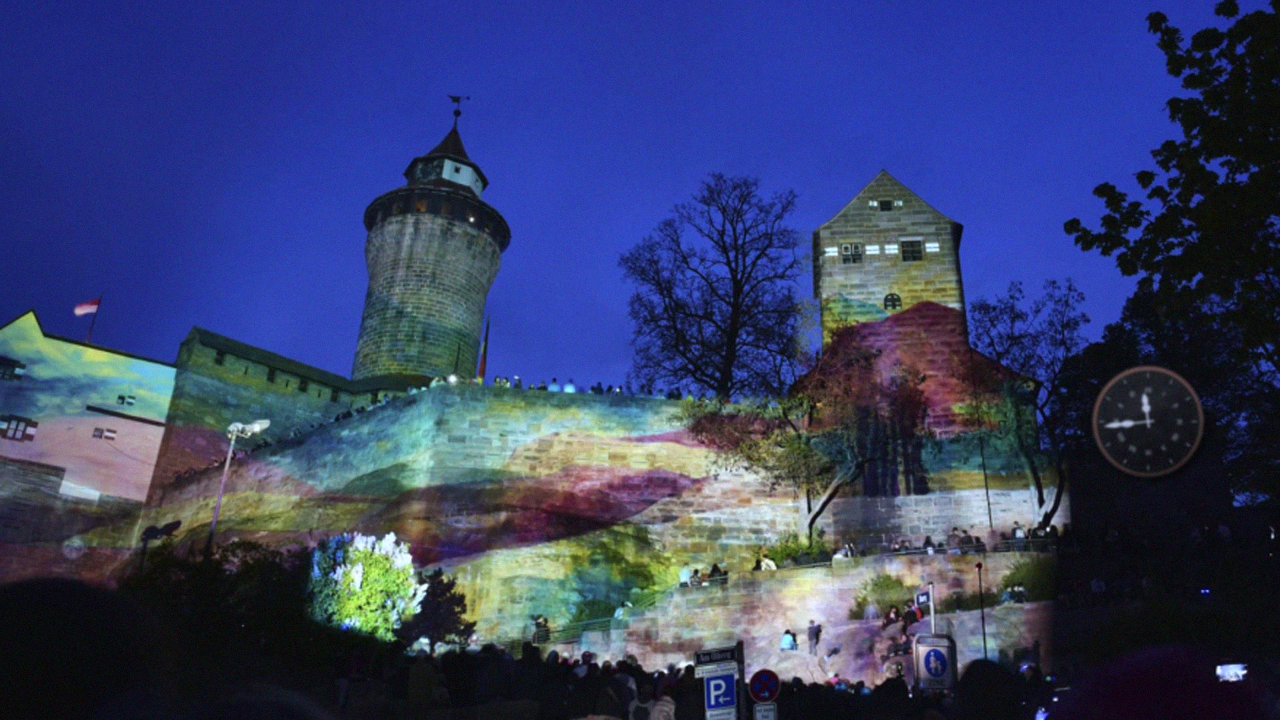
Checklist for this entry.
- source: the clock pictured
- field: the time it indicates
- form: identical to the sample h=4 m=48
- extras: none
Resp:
h=11 m=44
